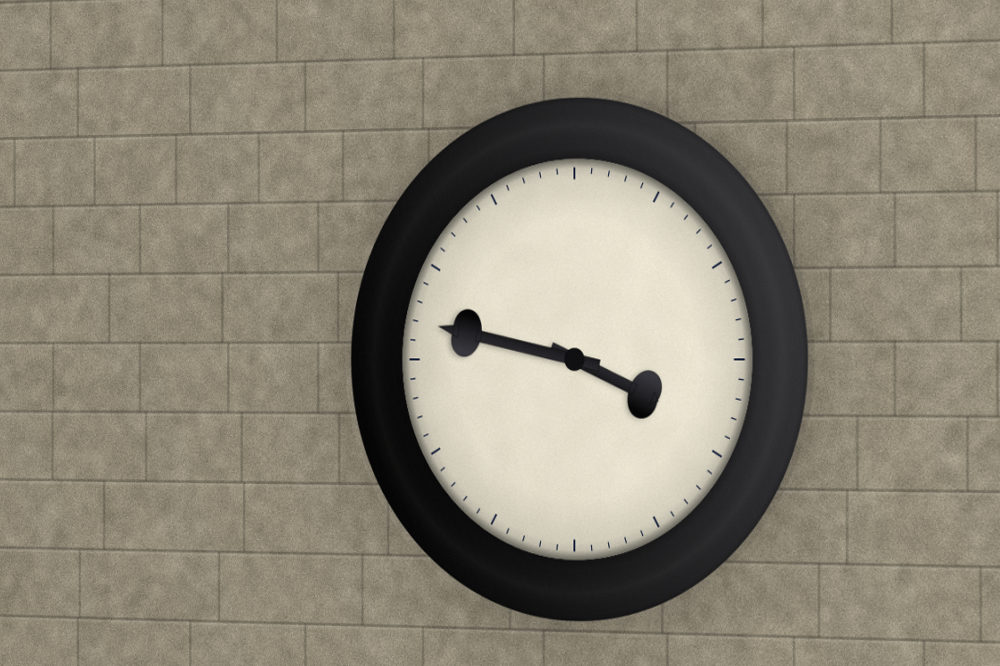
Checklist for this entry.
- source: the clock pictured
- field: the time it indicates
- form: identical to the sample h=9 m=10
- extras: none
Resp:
h=3 m=47
